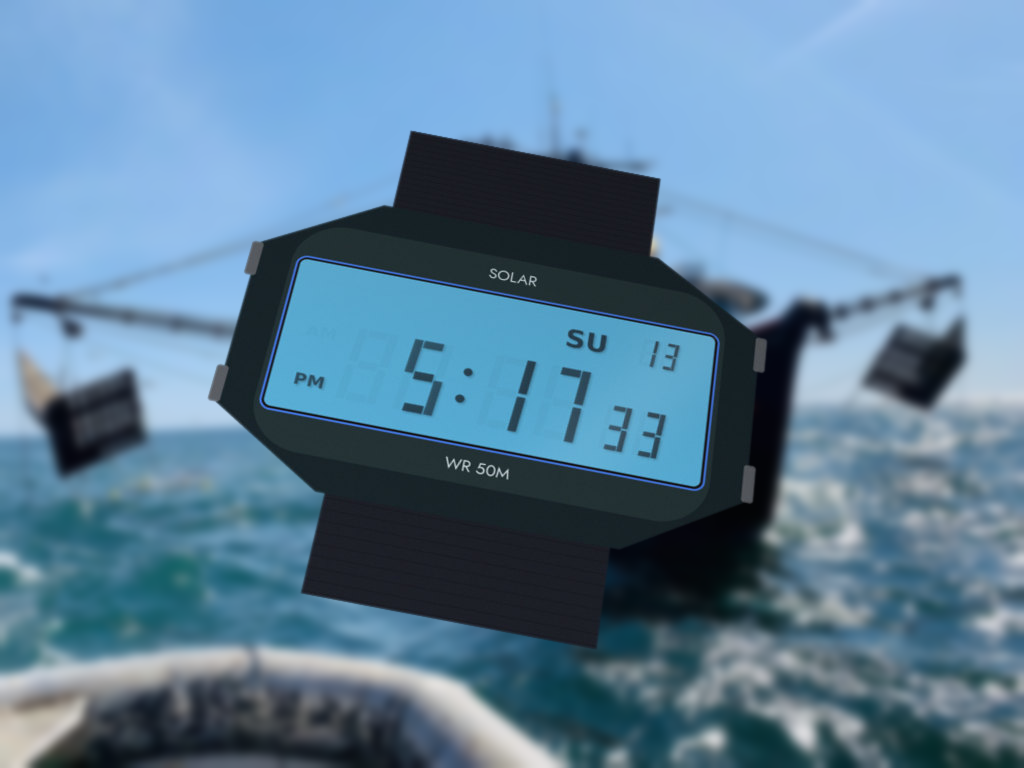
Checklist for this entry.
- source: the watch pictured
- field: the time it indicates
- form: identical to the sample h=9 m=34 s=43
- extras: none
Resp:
h=5 m=17 s=33
